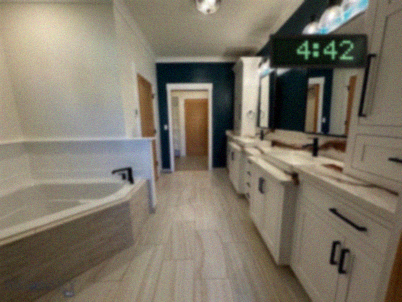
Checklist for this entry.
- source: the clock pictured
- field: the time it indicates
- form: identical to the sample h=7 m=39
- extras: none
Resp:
h=4 m=42
